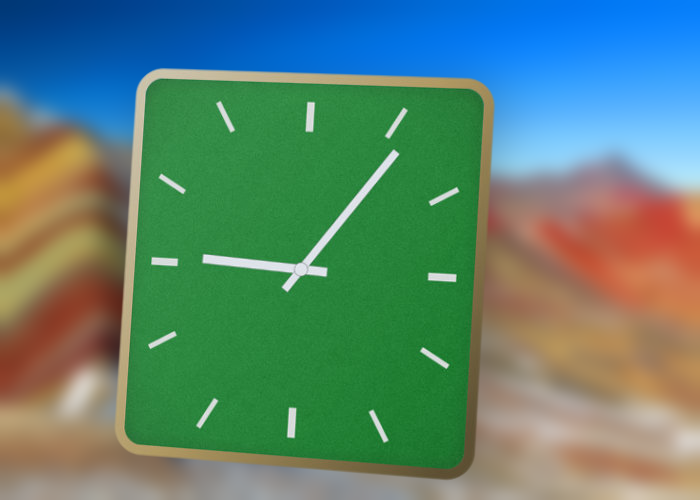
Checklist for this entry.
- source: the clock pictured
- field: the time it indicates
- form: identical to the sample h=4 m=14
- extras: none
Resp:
h=9 m=6
